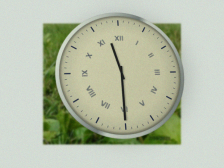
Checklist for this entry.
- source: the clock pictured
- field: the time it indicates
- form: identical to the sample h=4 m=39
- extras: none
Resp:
h=11 m=30
